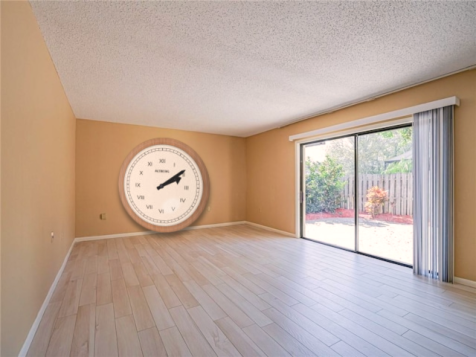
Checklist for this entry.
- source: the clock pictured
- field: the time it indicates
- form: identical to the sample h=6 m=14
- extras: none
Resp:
h=2 m=9
